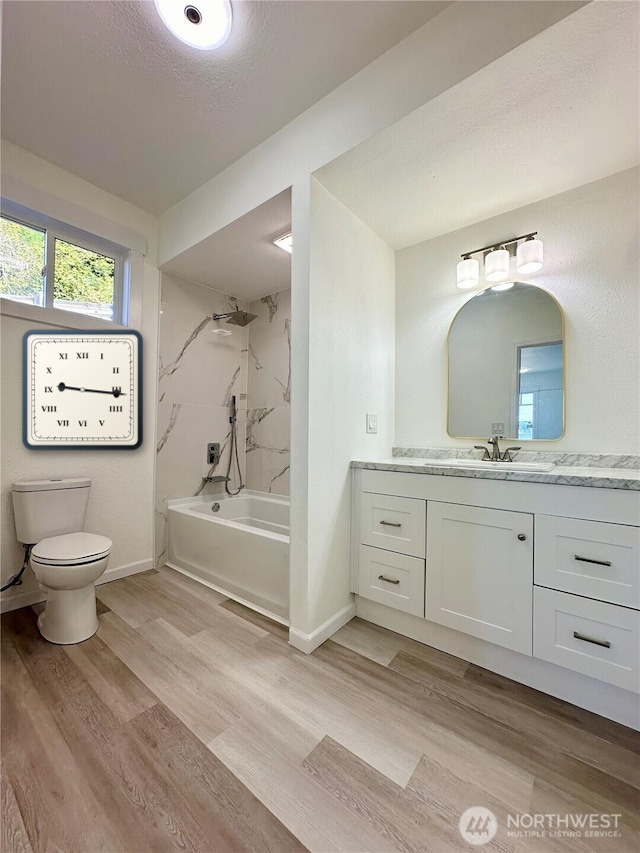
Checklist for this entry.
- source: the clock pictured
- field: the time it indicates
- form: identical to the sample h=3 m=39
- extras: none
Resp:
h=9 m=16
